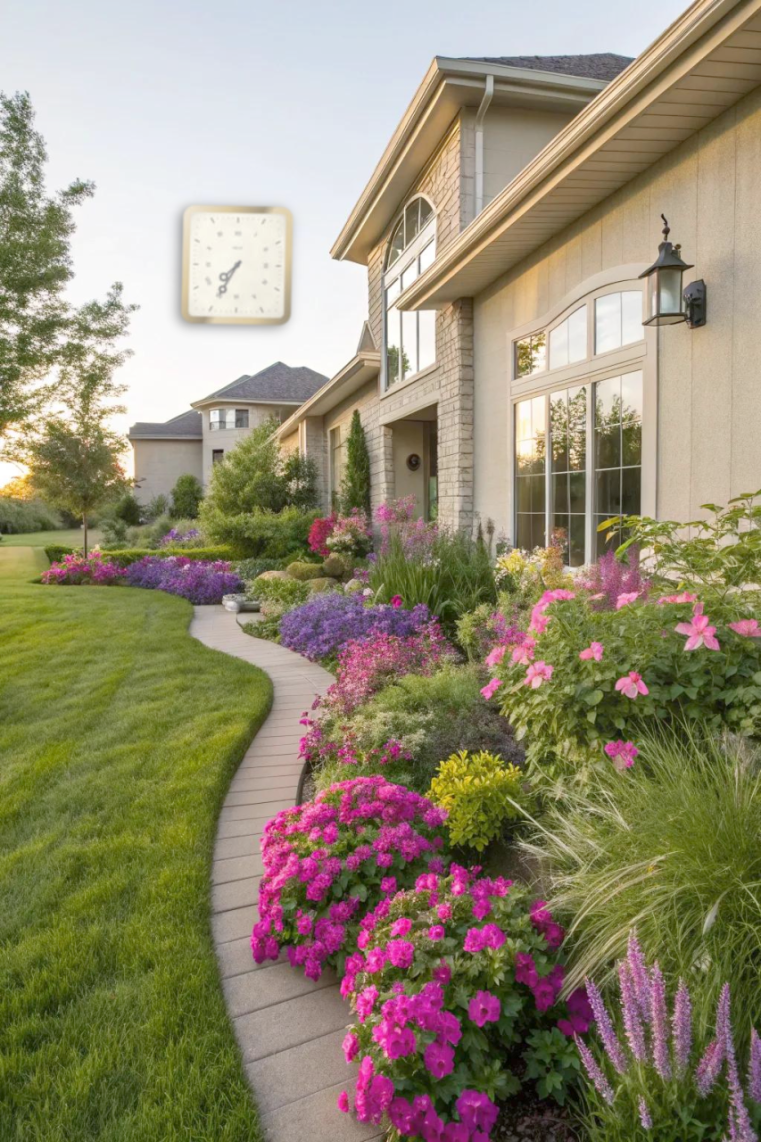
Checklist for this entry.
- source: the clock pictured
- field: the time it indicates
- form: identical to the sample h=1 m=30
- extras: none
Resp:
h=7 m=35
